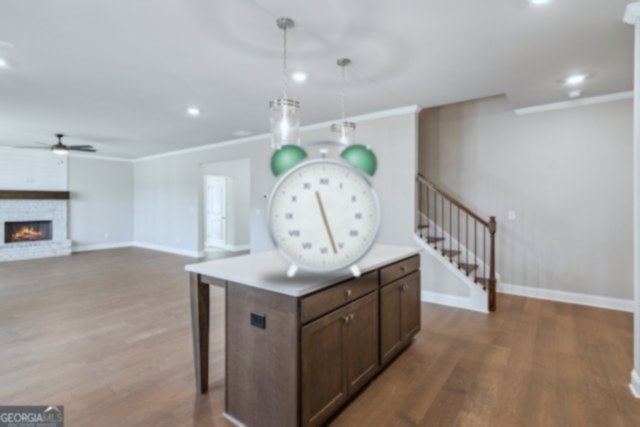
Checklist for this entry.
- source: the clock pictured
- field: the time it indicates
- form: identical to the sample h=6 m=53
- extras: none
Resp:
h=11 m=27
